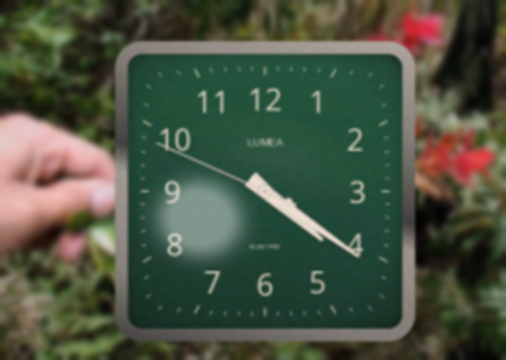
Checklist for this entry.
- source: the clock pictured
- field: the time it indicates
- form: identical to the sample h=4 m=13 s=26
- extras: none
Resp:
h=4 m=20 s=49
